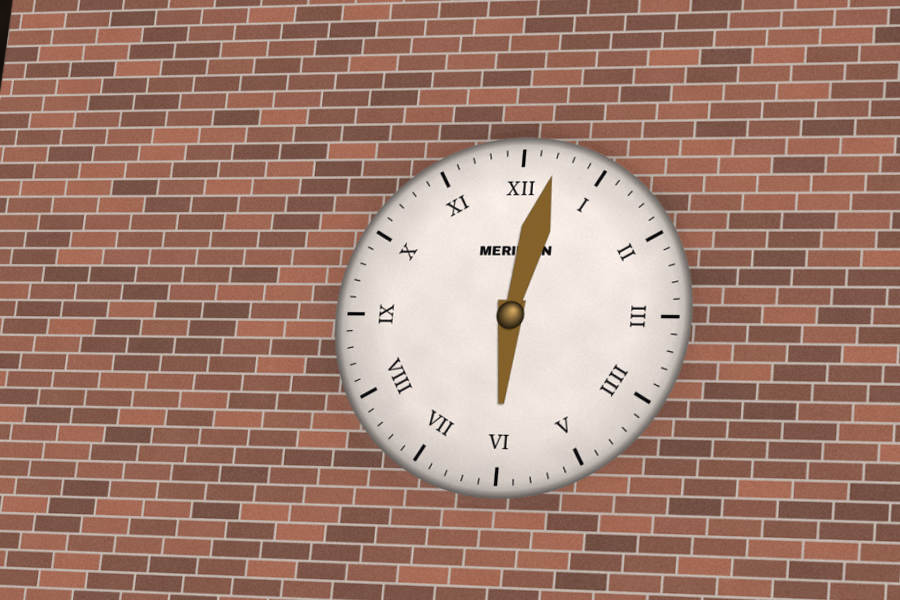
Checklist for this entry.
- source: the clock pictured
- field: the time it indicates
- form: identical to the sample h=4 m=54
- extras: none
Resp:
h=6 m=2
